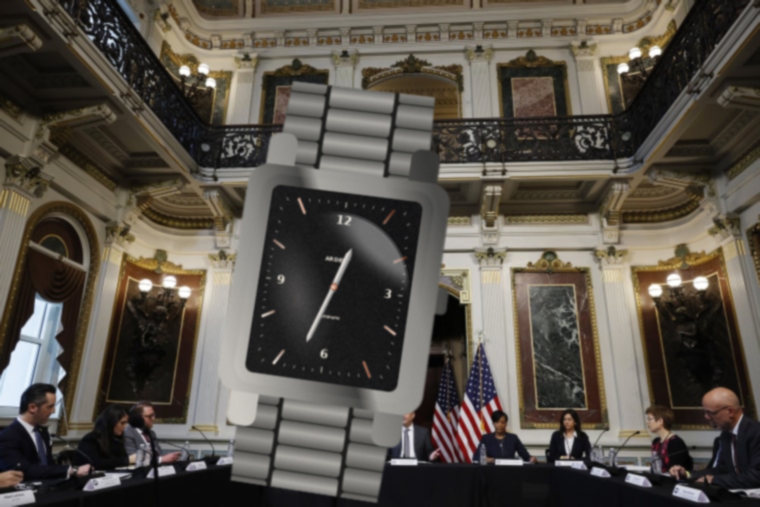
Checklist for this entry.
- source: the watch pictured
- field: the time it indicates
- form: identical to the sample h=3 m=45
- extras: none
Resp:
h=12 m=33
